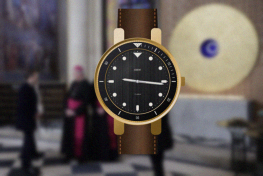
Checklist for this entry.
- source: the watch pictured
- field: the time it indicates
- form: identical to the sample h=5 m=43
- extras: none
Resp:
h=9 m=16
